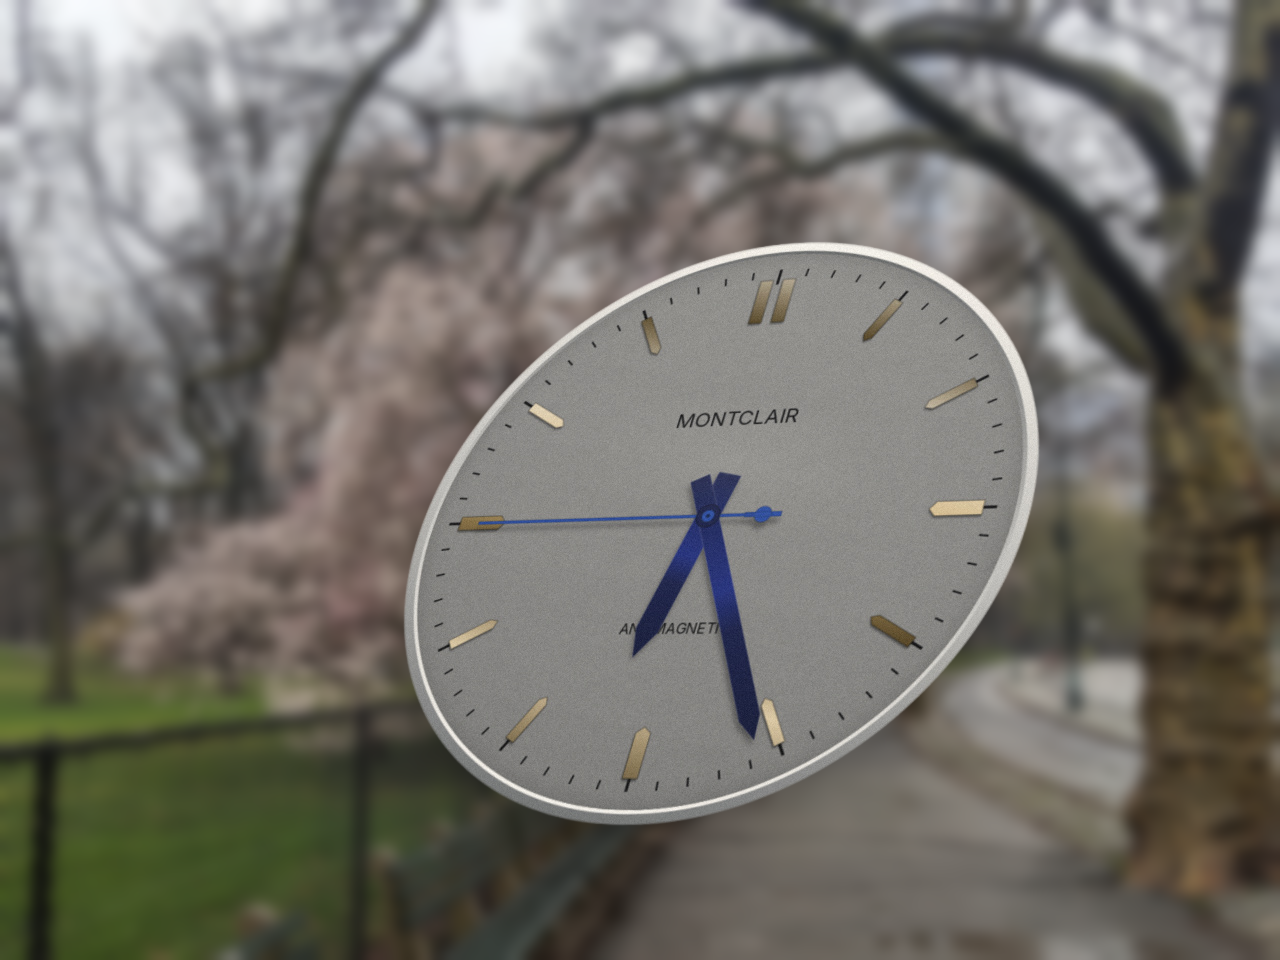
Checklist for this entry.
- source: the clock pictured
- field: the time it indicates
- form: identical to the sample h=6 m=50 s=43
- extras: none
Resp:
h=6 m=25 s=45
